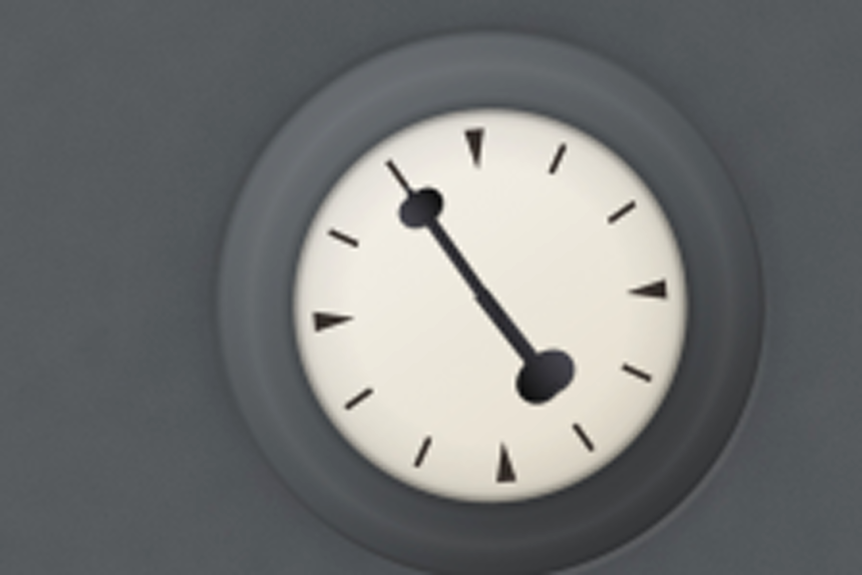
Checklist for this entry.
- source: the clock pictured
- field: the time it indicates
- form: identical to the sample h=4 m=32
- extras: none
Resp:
h=4 m=55
